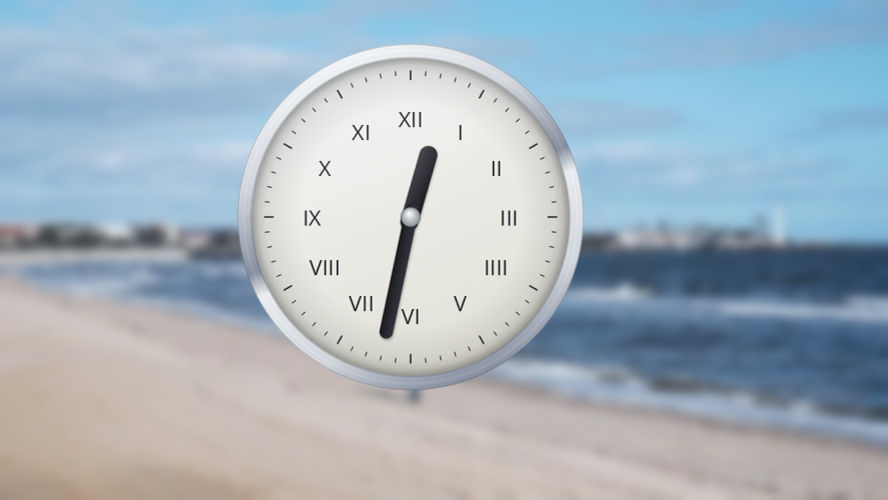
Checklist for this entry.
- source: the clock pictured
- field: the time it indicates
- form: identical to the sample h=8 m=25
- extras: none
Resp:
h=12 m=32
